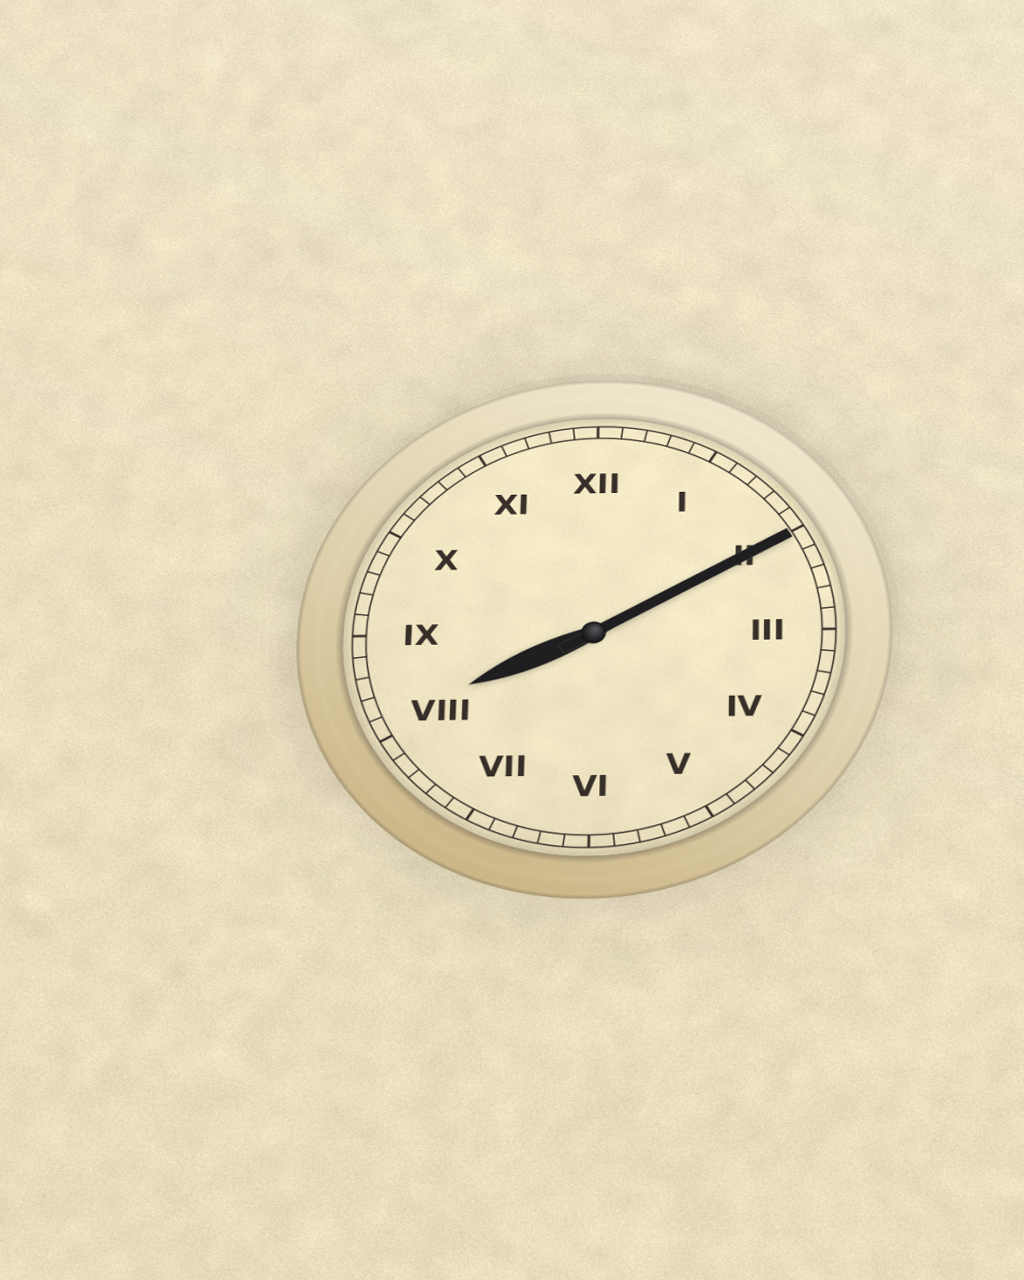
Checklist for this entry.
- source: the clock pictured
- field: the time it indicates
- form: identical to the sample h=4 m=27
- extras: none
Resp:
h=8 m=10
